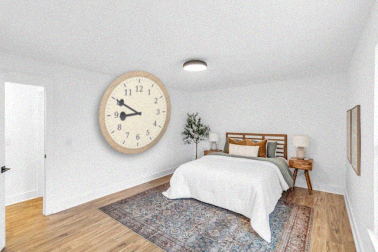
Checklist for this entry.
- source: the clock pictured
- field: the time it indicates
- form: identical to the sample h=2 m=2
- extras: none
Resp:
h=8 m=50
